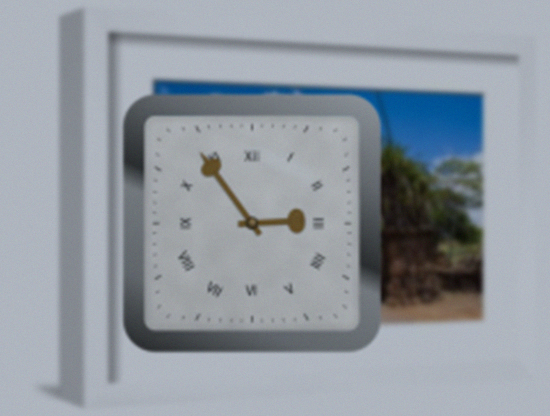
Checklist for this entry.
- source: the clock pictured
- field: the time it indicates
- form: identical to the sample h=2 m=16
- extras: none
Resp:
h=2 m=54
